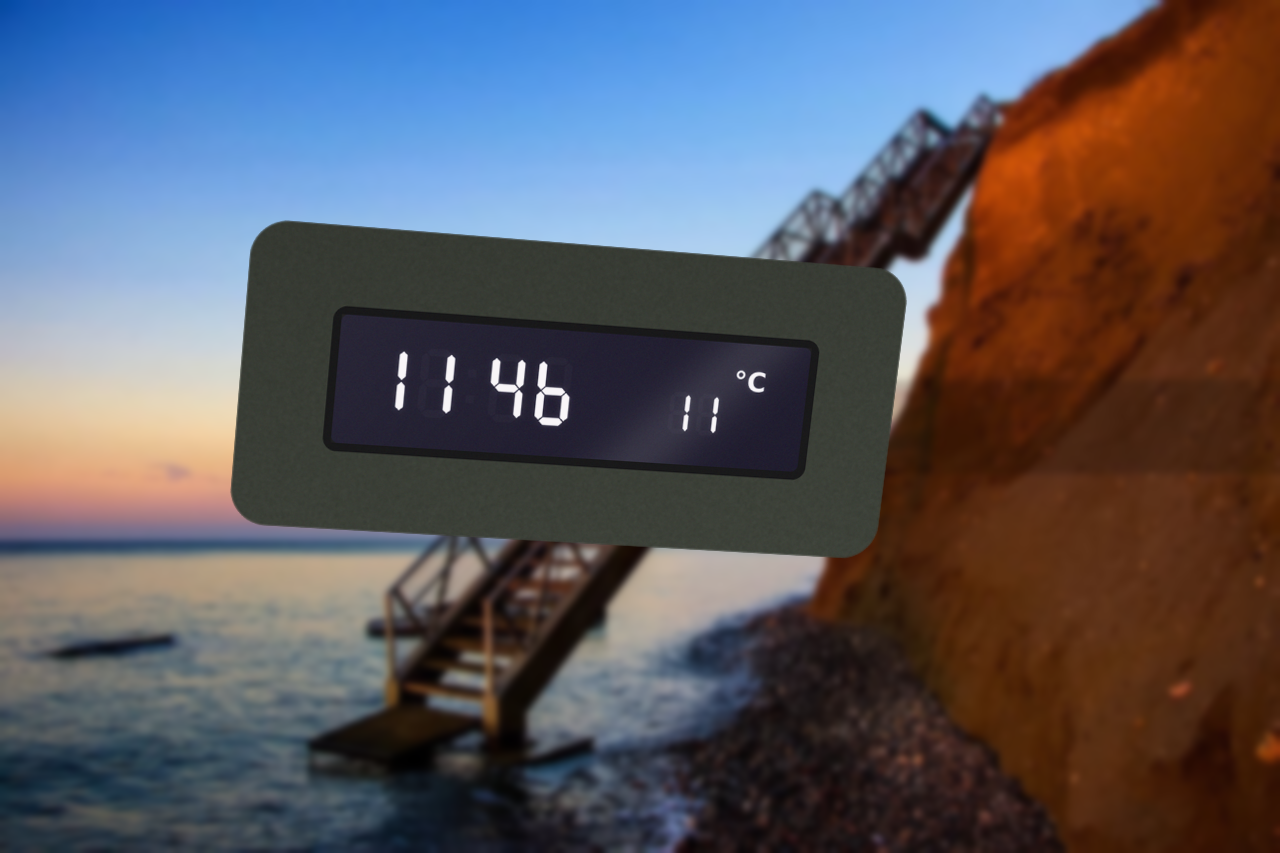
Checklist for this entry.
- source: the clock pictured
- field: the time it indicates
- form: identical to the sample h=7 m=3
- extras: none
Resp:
h=11 m=46
